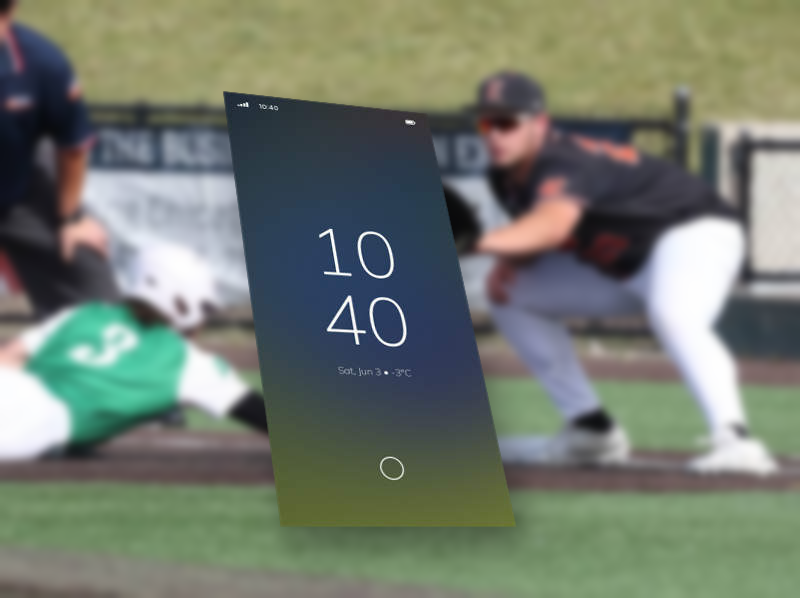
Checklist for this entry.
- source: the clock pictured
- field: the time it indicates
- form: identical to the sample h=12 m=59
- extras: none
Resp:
h=10 m=40
